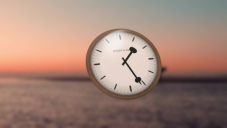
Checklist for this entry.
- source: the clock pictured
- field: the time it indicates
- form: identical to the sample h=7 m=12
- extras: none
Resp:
h=1 m=26
